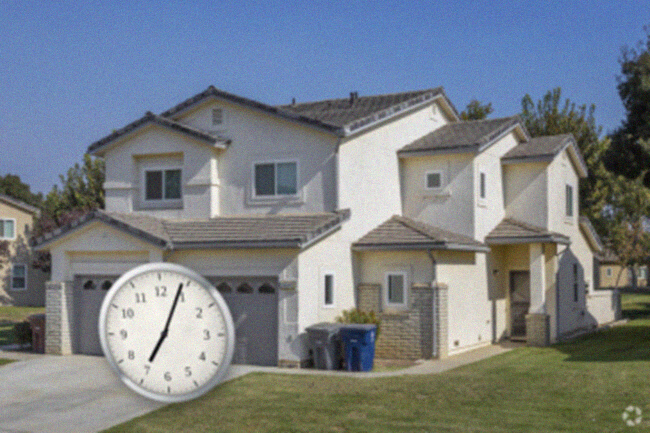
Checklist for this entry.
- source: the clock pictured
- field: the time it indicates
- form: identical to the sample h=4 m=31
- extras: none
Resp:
h=7 m=4
